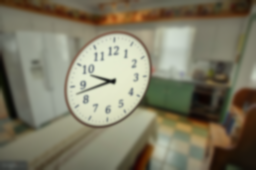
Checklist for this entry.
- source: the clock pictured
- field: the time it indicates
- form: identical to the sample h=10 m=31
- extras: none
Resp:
h=9 m=43
